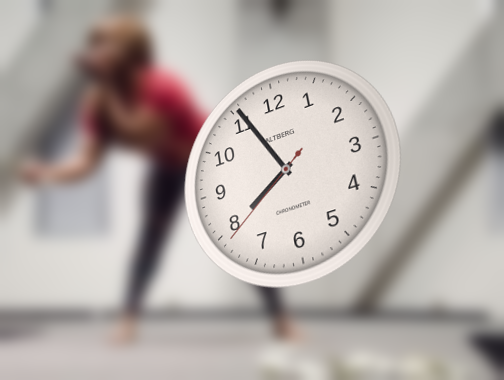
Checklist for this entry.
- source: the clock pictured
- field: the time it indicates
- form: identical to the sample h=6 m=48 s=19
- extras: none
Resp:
h=7 m=55 s=39
